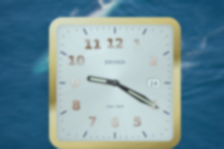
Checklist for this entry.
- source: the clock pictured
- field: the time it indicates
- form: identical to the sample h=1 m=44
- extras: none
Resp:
h=9 m=20
